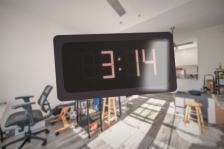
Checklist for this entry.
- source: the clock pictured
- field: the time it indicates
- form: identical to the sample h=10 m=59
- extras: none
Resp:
h=3 m=14
